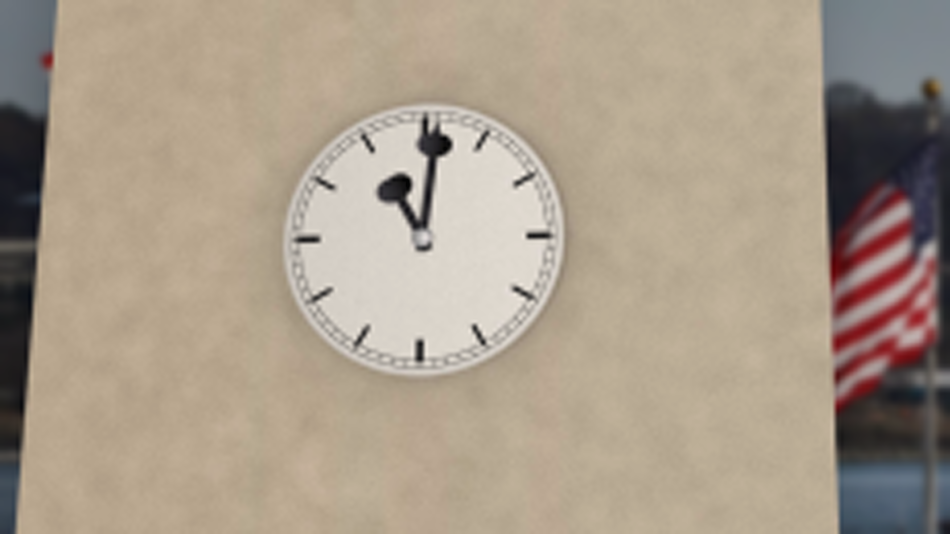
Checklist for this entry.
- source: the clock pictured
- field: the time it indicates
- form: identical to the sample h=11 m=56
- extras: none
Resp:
h=11 m=1
